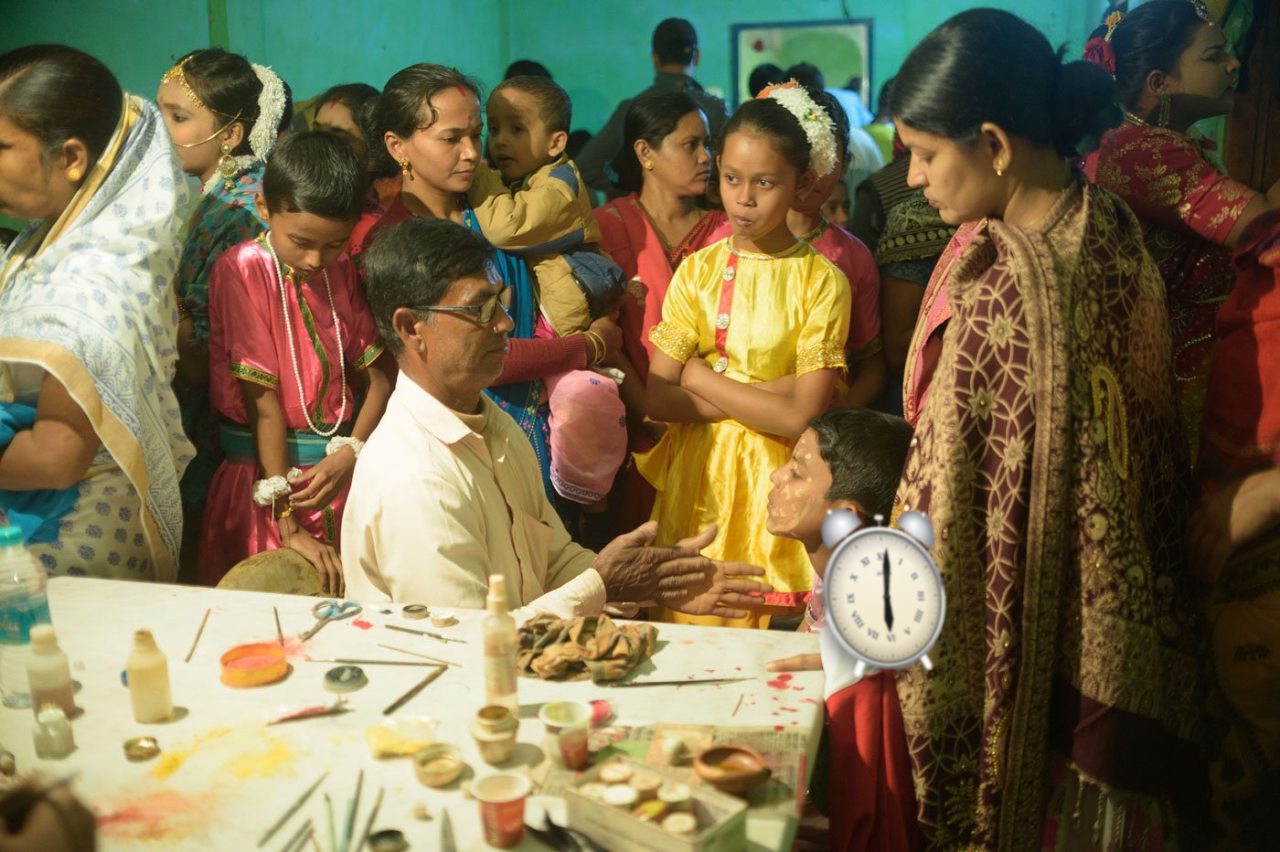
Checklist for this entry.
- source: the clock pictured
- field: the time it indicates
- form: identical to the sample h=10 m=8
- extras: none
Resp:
h=6 m=1
